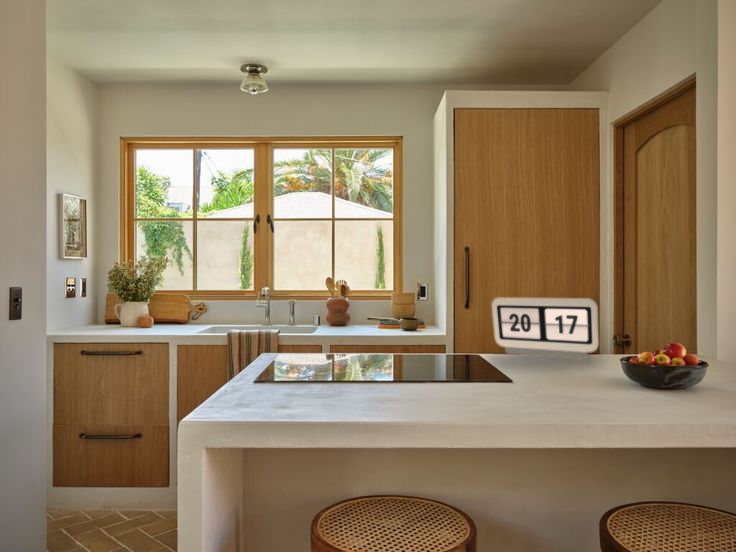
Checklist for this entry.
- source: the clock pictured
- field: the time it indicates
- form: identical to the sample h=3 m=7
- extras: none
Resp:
h=20 m=17
